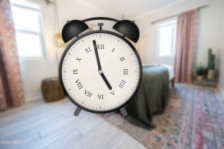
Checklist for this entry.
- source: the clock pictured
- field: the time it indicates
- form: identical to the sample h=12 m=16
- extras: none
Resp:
h=4 m=58
